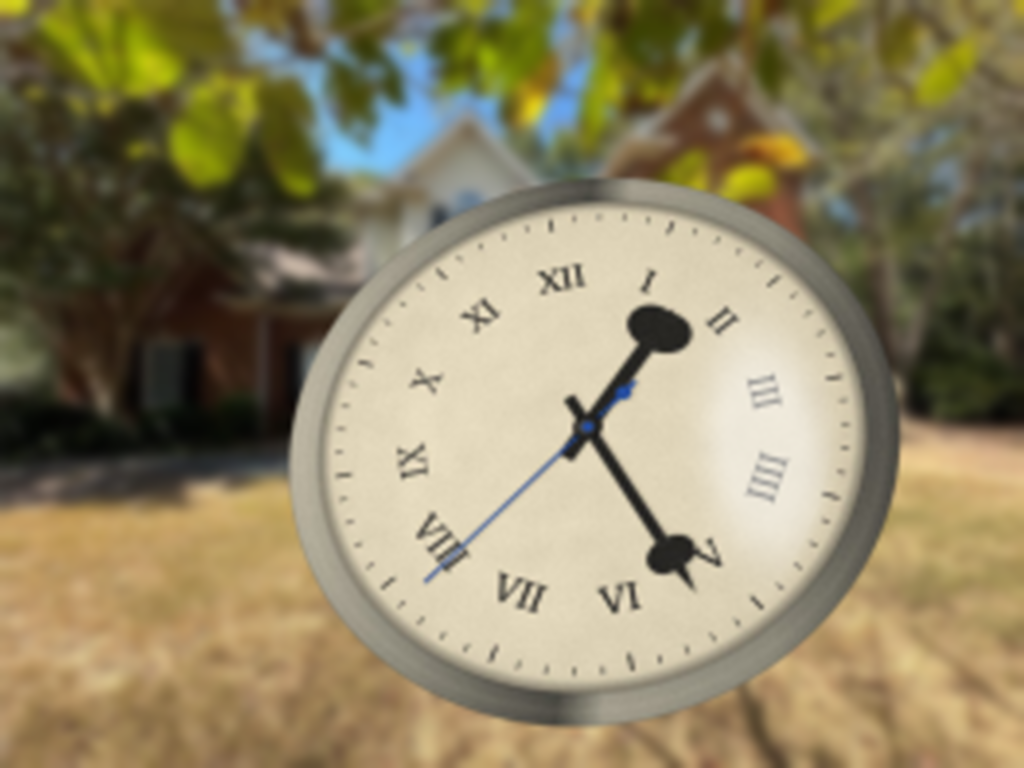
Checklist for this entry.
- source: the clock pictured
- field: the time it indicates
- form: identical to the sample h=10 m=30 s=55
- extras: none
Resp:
h=1 m=26 s=39
